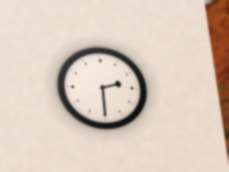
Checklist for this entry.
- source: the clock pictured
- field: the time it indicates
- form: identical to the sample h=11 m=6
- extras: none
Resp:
h=2 m=30
